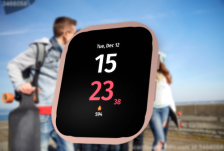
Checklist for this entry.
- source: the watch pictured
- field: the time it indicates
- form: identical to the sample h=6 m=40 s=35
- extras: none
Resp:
h=15 m=23 s=38
